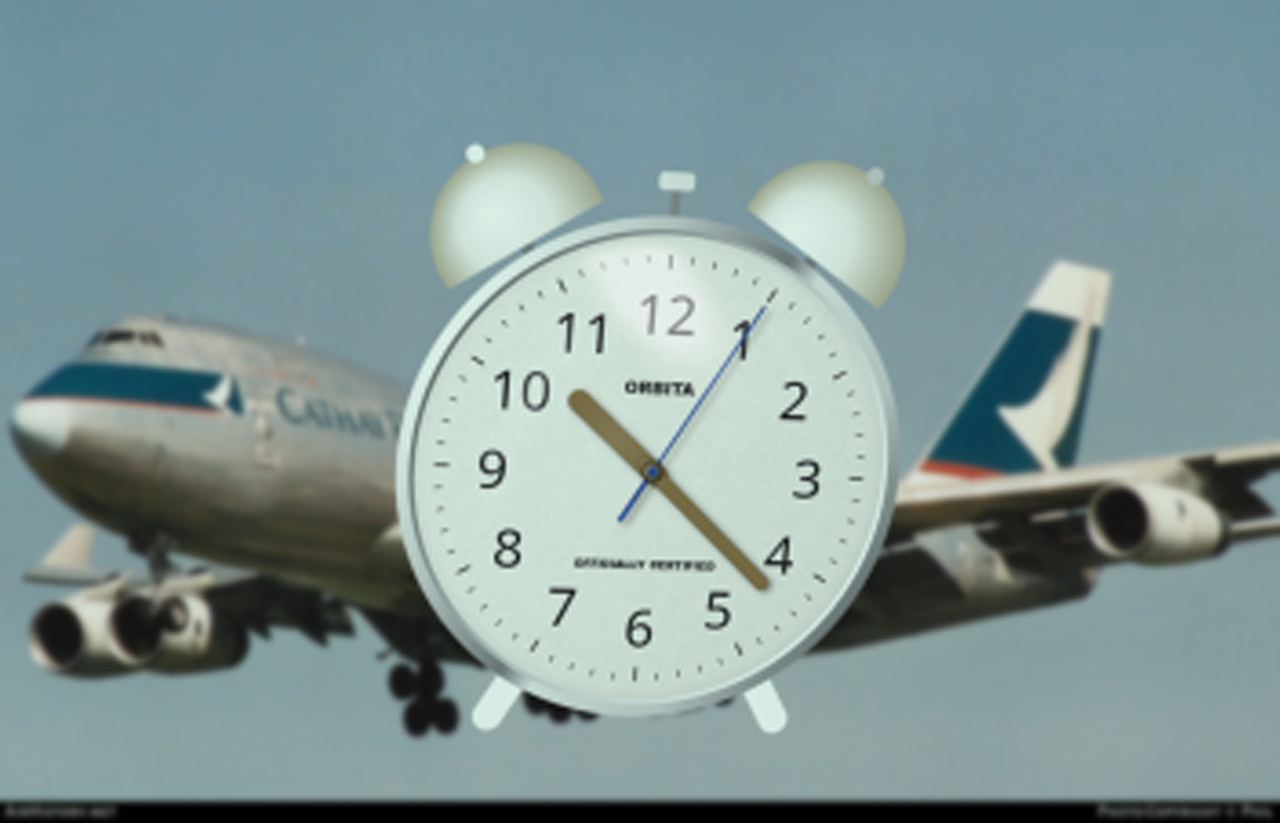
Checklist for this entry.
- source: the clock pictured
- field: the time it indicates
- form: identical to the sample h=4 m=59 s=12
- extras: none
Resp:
h=10 m=22 s=5
